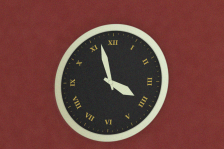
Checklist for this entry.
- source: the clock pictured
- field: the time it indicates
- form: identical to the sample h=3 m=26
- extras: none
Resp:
h=3 m=57
